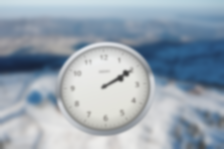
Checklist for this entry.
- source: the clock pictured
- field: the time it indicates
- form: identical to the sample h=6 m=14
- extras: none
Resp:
h=2 m=10
